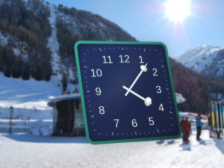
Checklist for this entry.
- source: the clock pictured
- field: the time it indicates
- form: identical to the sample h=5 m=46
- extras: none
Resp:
h=4 m=7
